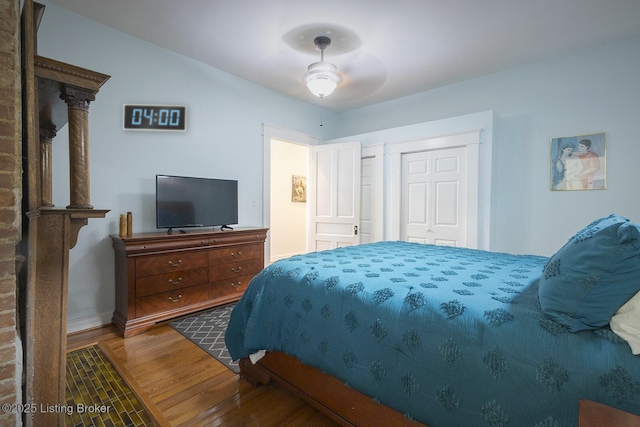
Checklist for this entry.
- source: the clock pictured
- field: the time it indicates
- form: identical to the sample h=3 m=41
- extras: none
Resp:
h=4 m=0
